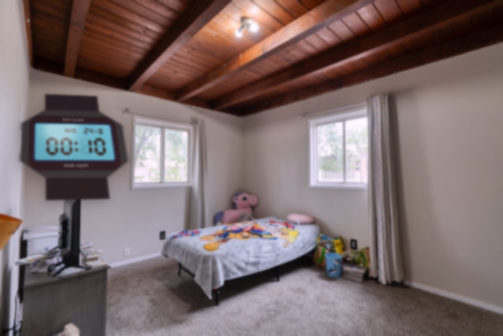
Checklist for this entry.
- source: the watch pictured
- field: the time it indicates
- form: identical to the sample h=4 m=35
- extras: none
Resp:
h=0 m=10
